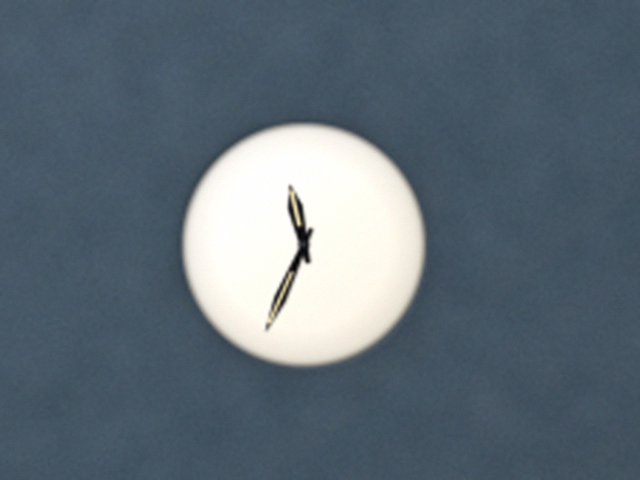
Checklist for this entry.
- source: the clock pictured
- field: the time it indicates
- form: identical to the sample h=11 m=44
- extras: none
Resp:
h=11 m=34
